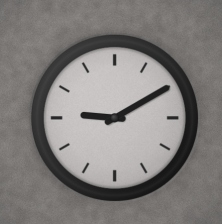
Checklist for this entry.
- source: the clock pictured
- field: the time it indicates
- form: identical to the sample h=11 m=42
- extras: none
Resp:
h=9 m=10
